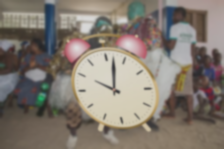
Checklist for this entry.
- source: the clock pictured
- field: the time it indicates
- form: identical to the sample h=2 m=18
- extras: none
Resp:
h=10 m=2
